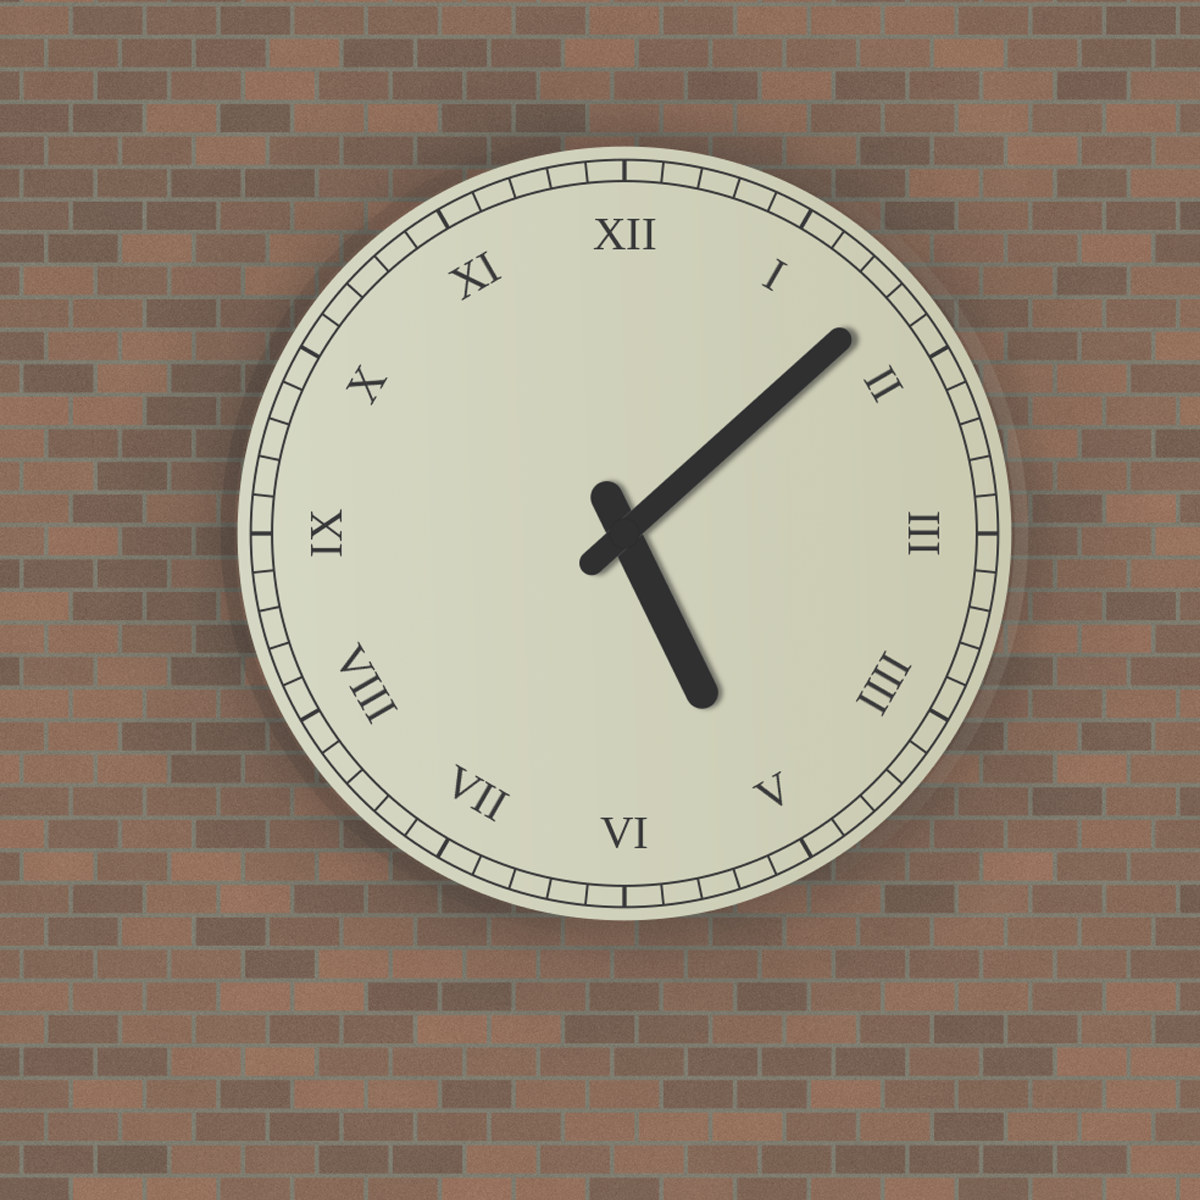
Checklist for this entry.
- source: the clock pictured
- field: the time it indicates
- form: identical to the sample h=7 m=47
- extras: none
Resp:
h=5 m=8
